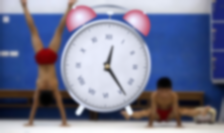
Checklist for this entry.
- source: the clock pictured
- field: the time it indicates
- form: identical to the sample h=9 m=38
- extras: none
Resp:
h=12 m=24
